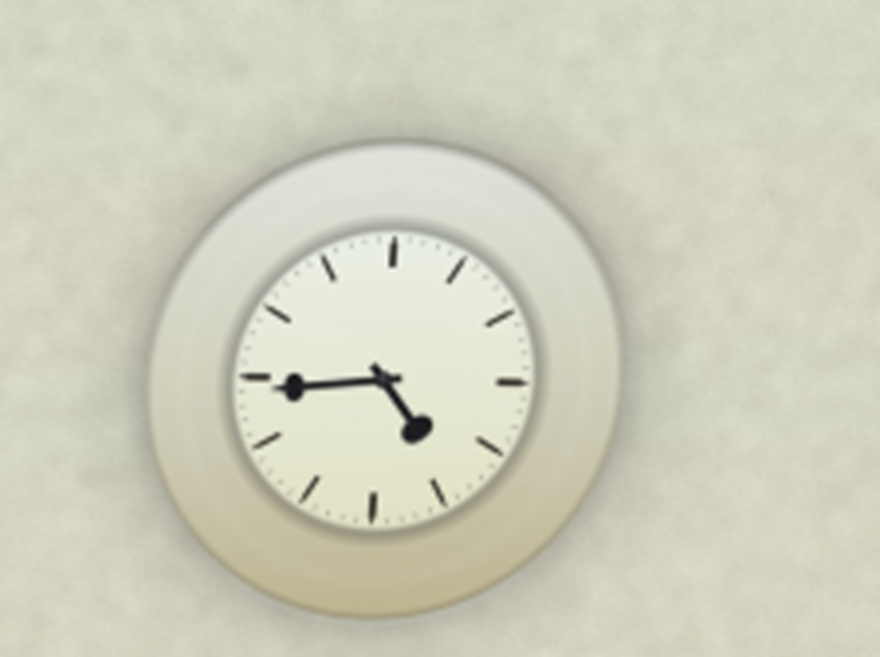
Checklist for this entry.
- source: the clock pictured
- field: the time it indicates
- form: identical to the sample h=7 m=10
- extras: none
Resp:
h=4 m=44
